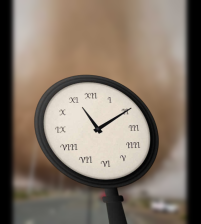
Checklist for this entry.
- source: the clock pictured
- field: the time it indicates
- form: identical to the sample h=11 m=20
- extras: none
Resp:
h=11 m=10
